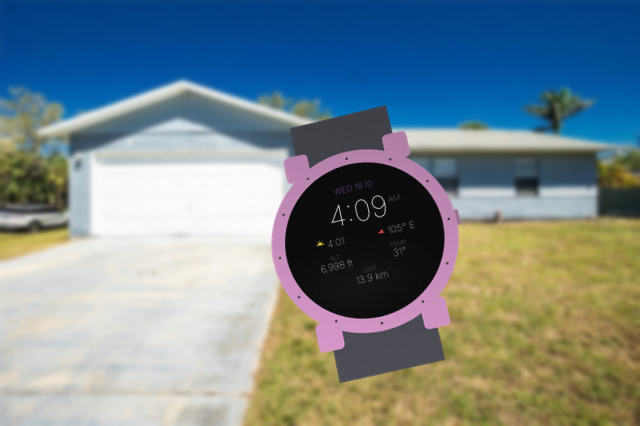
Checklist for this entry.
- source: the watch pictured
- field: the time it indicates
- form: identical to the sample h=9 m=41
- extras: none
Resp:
h=4 m=9
